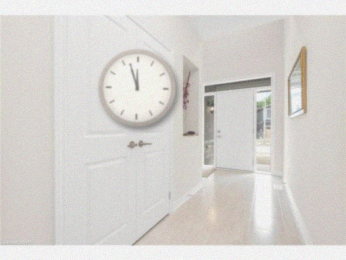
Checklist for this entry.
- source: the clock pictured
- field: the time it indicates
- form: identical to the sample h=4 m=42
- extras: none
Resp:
h=11 m=57
